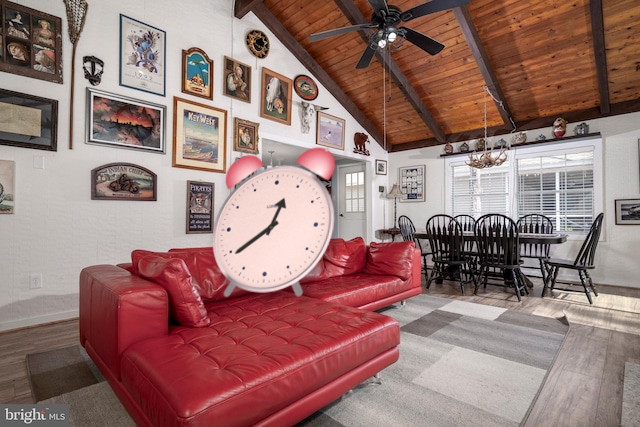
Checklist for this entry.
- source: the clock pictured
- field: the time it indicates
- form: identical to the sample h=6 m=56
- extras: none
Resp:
h=12 m=39
